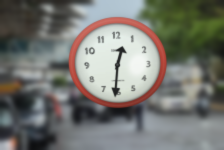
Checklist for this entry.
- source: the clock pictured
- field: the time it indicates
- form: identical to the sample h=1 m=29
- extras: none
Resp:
h=12 m=31
